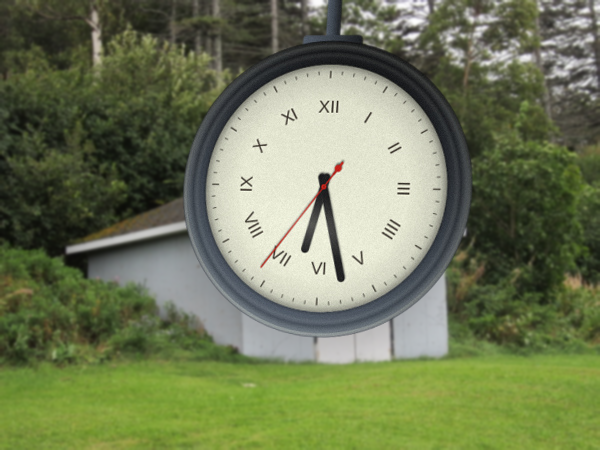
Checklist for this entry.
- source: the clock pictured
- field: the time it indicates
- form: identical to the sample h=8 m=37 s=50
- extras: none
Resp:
h=6 m=27 s=36
